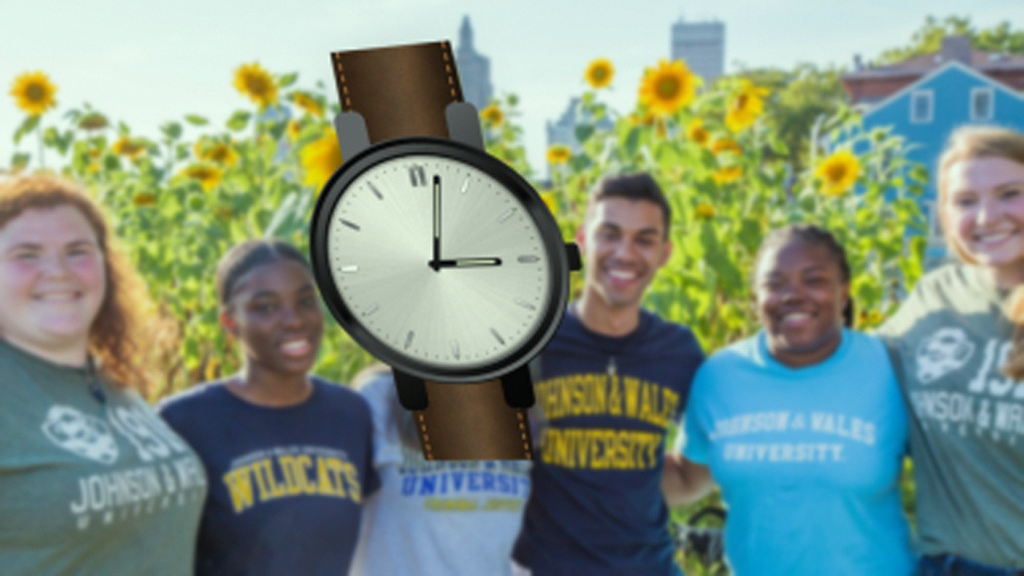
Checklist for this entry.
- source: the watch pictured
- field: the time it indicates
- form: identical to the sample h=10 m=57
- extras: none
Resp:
h=3 m=2
